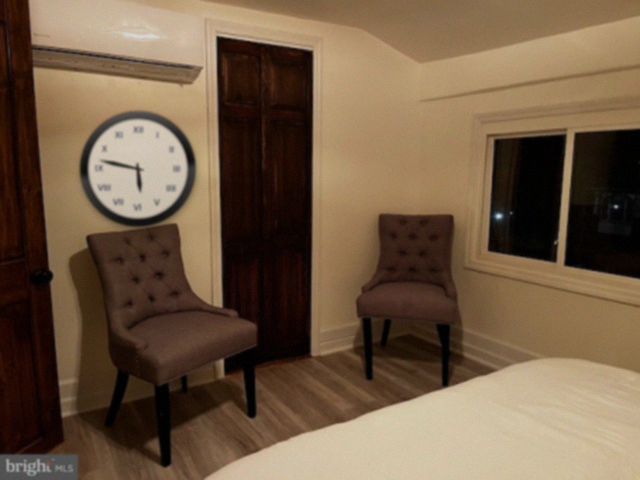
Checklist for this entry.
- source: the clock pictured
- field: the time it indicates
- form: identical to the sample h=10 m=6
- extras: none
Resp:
h=5 m=47
